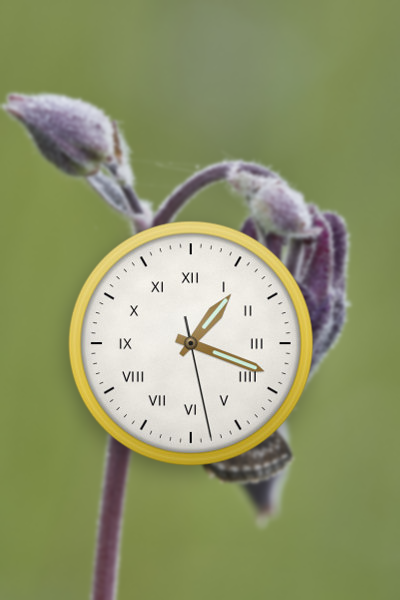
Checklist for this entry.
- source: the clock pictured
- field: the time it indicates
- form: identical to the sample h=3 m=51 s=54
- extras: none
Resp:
h=1 m=18 s=28
